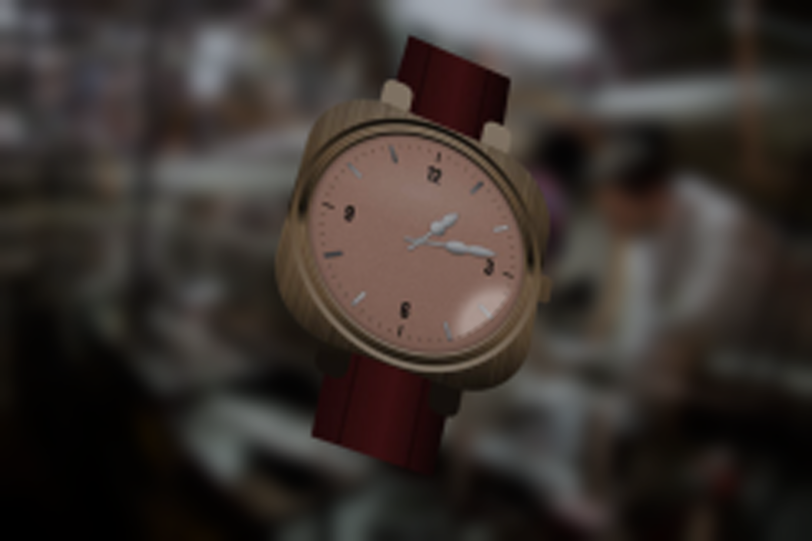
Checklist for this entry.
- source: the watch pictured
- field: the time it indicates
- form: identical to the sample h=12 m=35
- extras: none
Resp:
h=1 m=13
